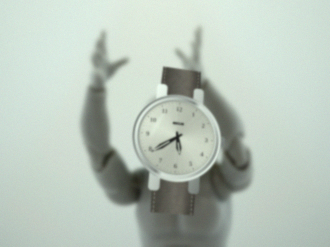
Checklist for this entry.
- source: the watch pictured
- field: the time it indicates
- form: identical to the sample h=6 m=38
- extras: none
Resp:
h=5 m=39
